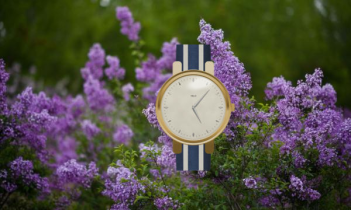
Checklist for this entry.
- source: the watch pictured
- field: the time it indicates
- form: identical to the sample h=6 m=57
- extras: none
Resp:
h=5 m=7
